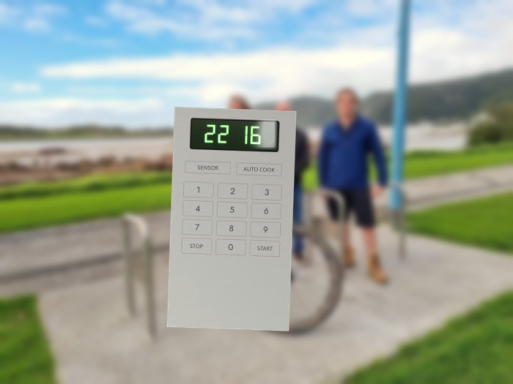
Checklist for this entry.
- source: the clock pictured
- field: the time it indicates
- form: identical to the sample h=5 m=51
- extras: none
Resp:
h=22 m=16
